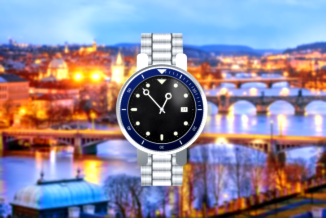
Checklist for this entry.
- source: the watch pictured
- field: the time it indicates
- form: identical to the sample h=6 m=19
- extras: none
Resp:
h=12 m=53
